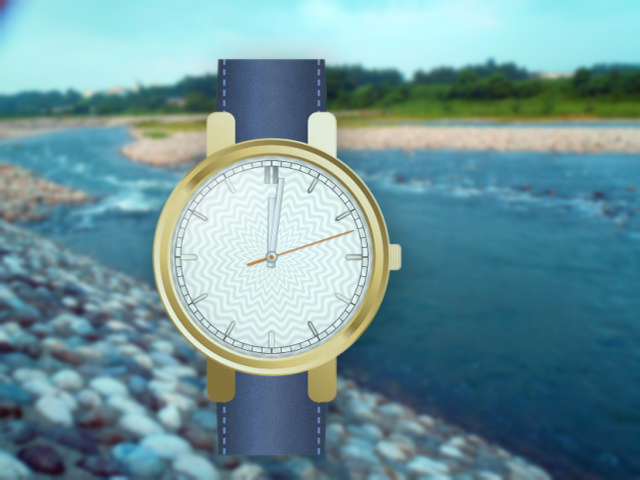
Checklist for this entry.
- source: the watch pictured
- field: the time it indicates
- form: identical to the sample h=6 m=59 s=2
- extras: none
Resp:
h=12 m=1 s=12
